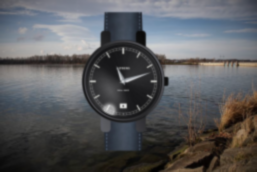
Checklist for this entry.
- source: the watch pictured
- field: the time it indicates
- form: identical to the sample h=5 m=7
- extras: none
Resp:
h=11 m=12
